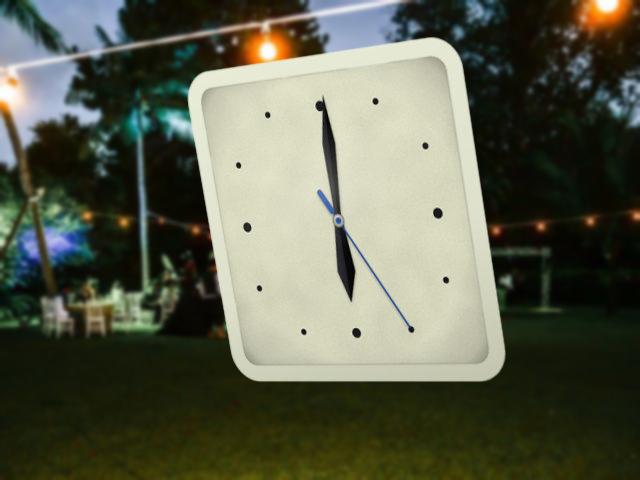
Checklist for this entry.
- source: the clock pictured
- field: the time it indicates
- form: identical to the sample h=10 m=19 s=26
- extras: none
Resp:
h=6 m=0 s=25
